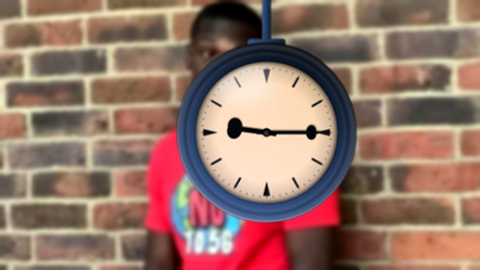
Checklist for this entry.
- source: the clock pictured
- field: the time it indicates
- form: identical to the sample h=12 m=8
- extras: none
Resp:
h=9 m=15
